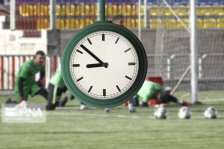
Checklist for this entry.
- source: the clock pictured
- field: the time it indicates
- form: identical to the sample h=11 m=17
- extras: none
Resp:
h=8 m=52
